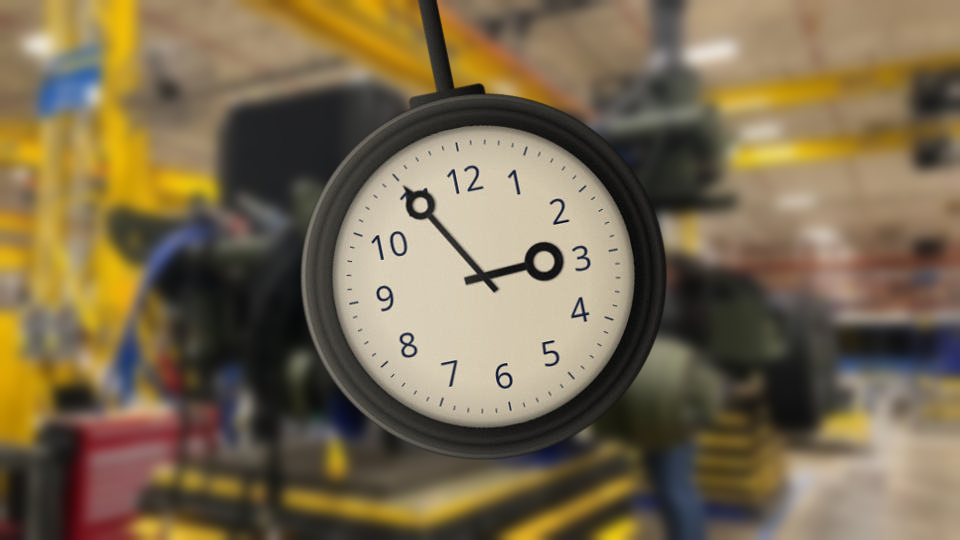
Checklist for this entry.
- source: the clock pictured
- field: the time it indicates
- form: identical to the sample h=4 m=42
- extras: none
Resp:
h=2 m=55
